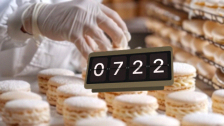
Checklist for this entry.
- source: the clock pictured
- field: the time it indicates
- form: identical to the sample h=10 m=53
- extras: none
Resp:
h=7 m=22
